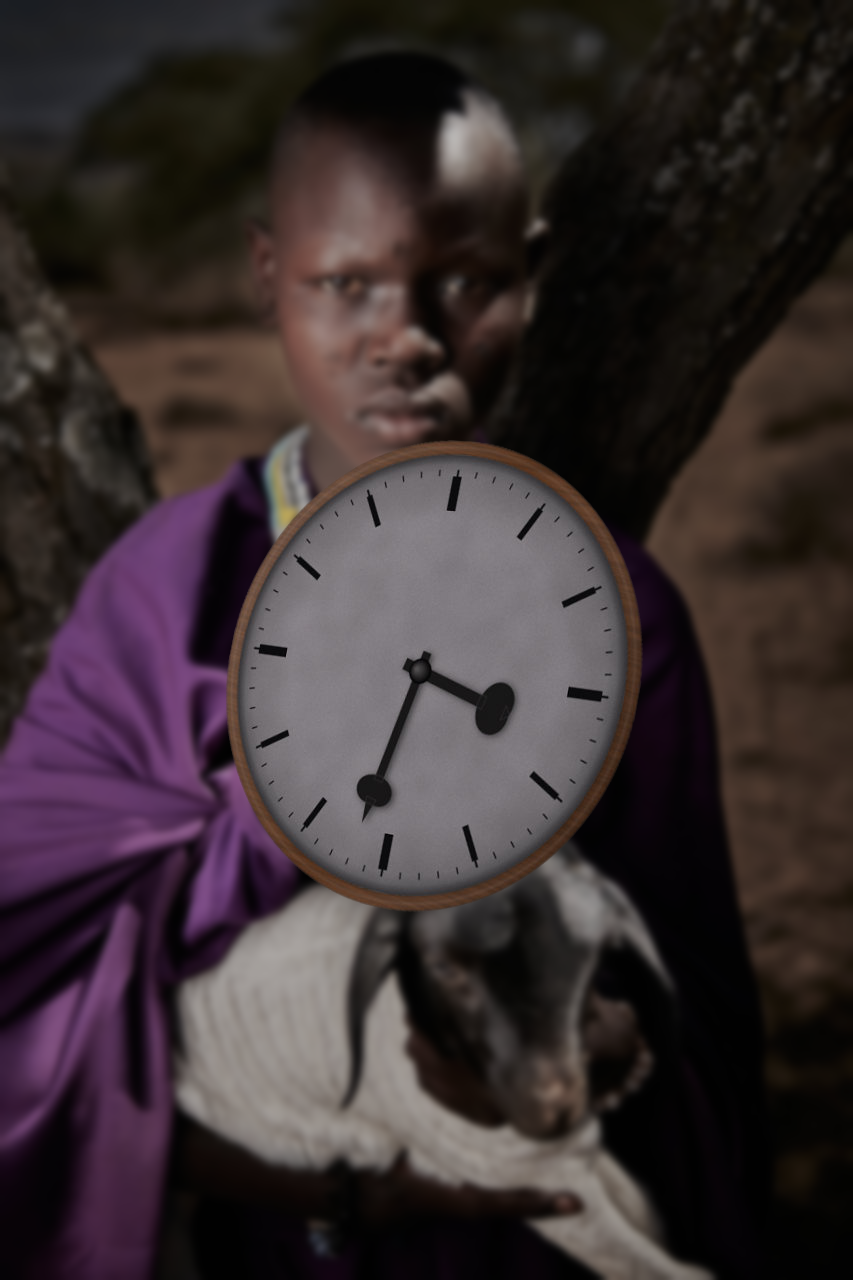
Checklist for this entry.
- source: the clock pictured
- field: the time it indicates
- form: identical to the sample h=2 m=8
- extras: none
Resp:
h=3 m=32
